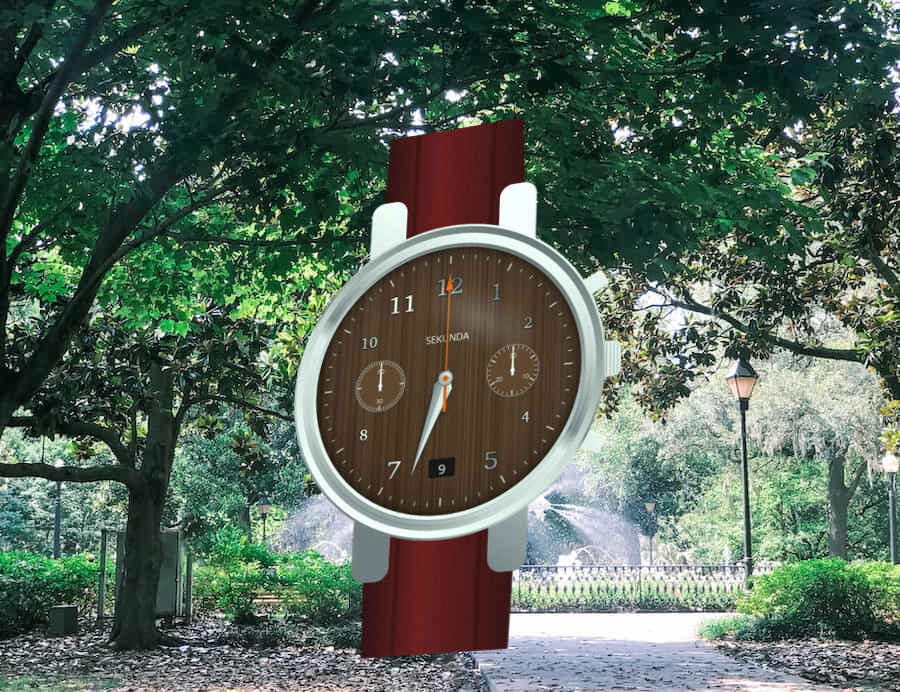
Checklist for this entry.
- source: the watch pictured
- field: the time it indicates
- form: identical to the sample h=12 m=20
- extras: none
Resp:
h=6 m=33
